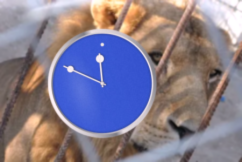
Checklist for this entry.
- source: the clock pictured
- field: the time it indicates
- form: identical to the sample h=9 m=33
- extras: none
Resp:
h=11 m=49
